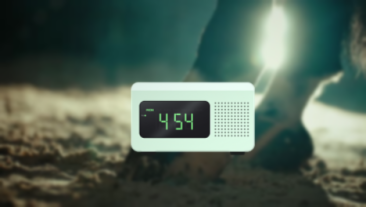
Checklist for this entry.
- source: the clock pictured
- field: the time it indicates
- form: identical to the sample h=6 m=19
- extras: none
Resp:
h=4 m=54
